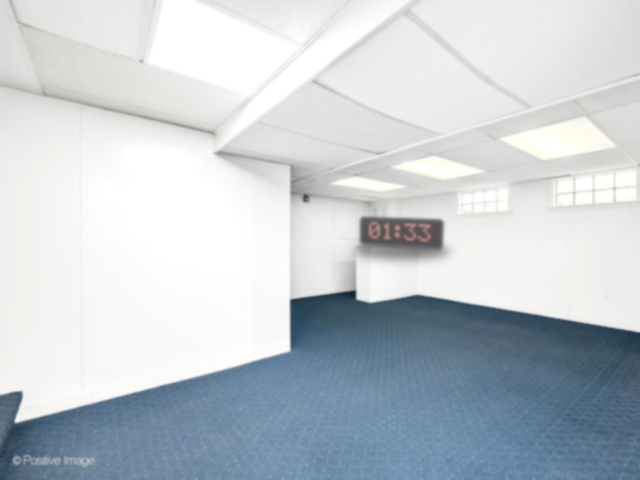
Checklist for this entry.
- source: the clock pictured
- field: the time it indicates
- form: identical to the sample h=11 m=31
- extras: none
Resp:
h=1 m=33
